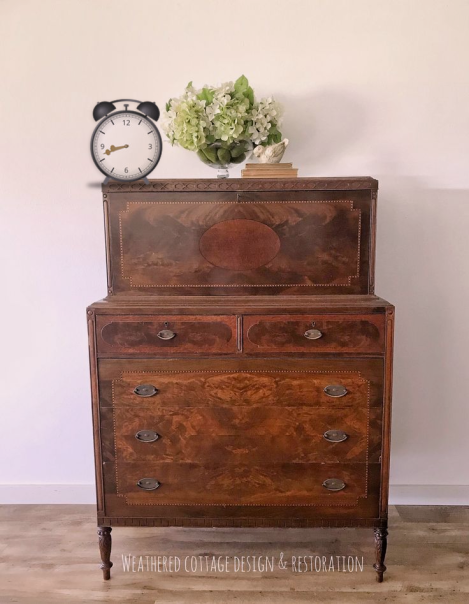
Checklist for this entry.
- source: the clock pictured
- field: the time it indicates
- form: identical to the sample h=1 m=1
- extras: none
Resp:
h=8 m=42
